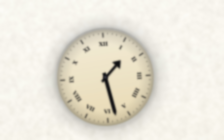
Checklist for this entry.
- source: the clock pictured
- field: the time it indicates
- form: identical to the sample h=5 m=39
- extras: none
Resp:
h=1 m=28
